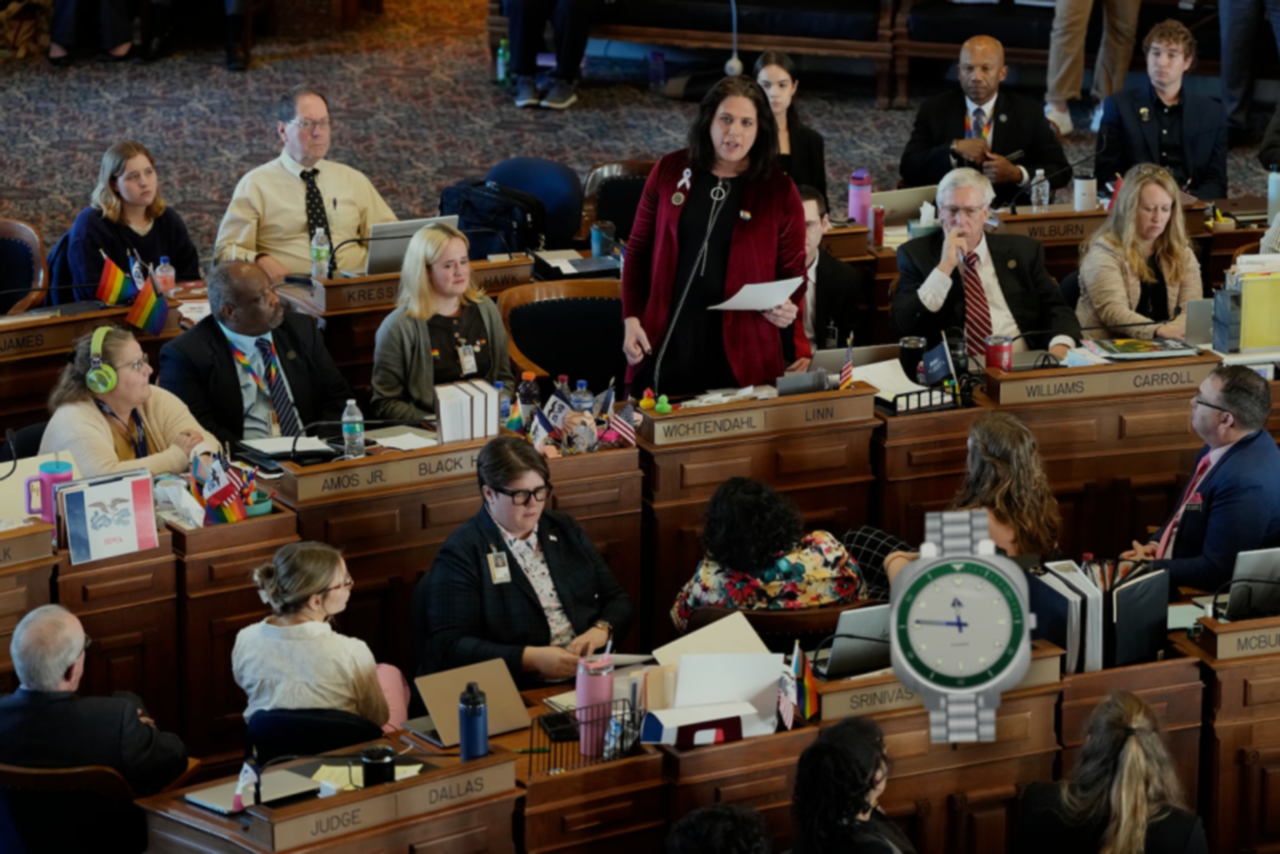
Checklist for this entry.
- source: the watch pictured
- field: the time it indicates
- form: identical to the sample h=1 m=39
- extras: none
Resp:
h=11 m=46
